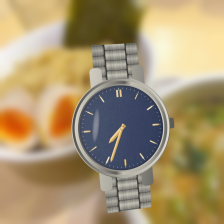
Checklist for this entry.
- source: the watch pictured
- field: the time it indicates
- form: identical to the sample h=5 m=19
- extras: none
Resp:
h=7 m=34
